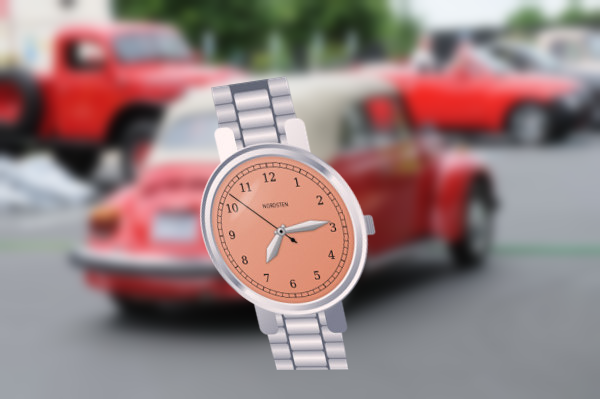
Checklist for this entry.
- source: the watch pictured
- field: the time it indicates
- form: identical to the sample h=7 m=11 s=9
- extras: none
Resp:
h=7 m=13 s=52
